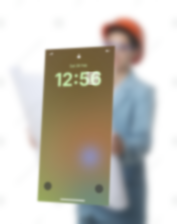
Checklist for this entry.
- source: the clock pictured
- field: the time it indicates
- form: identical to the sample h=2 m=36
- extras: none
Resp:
h=12 m=56
